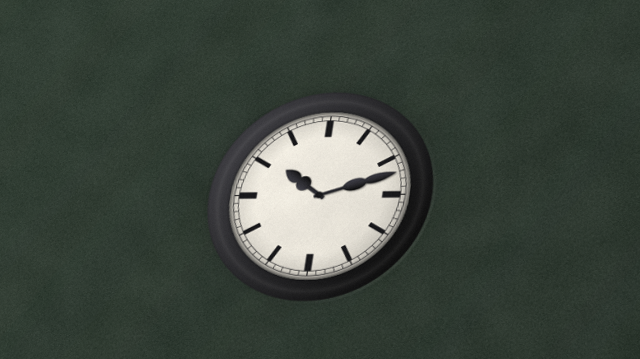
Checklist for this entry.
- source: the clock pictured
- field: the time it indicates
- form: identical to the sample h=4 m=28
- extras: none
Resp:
h=10 m=12
